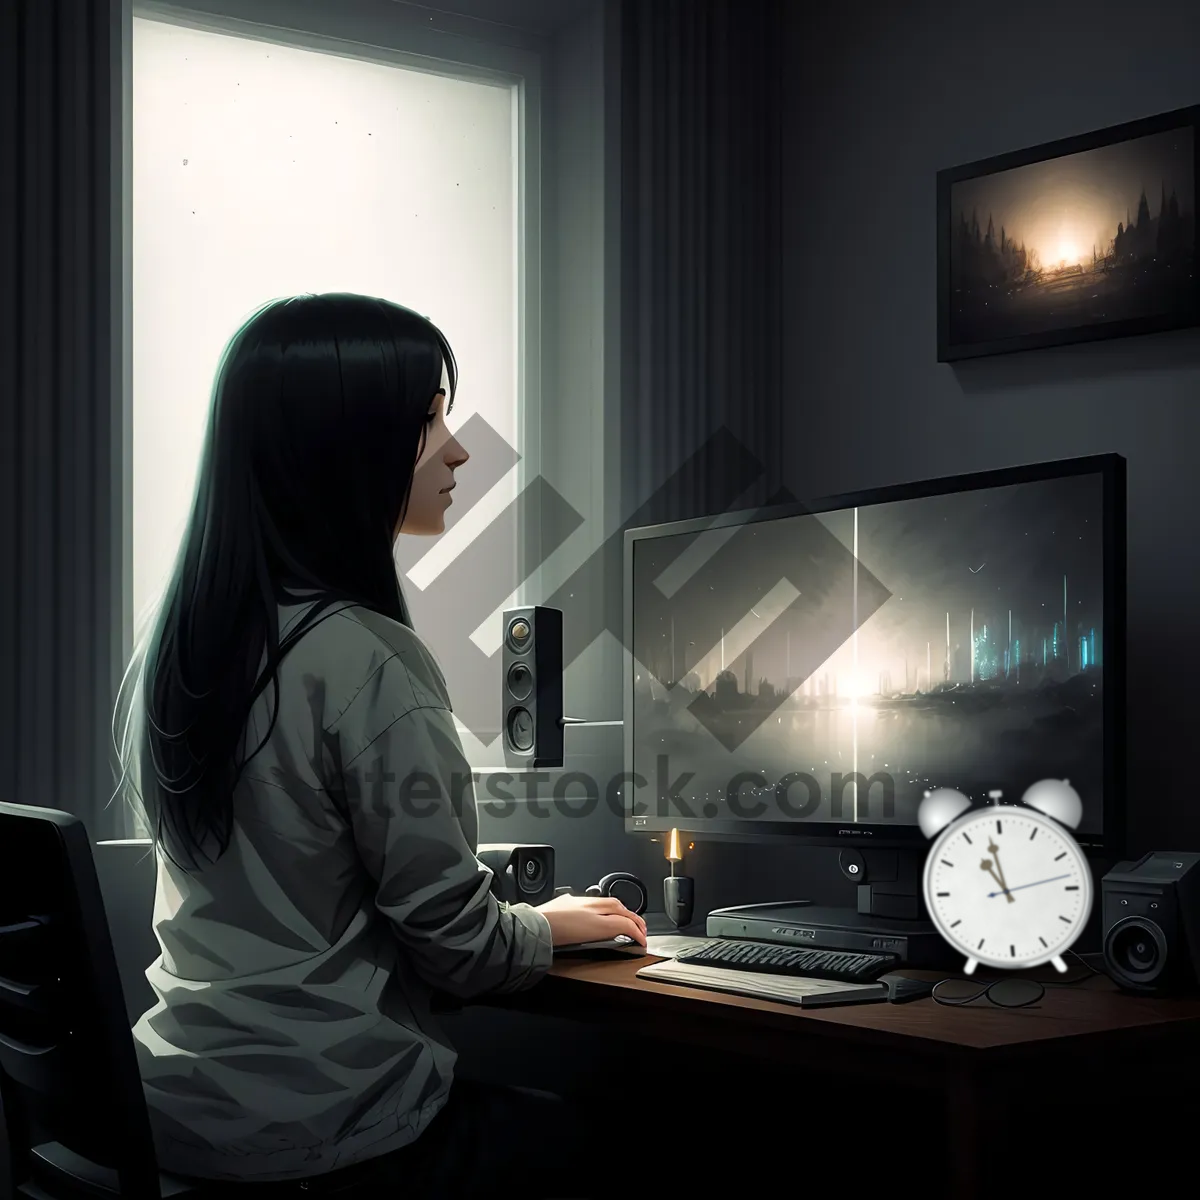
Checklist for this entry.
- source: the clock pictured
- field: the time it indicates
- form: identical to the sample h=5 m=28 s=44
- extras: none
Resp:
h=10 m=58 s=13
